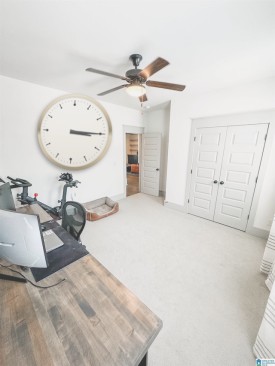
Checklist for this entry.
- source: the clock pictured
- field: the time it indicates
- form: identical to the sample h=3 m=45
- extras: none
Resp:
h=3 m=15
